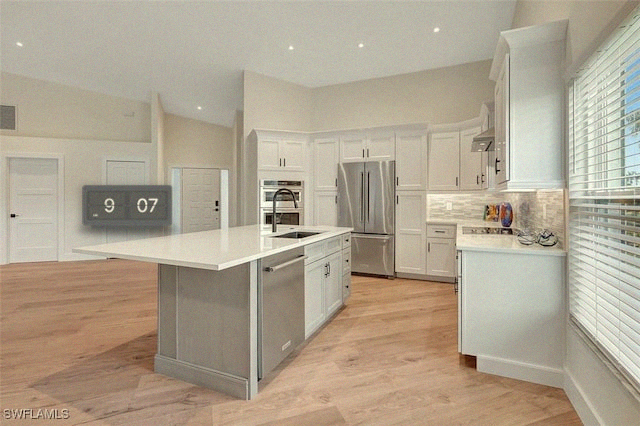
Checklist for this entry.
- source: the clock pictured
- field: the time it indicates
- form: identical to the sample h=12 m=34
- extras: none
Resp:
h=9 m=7
